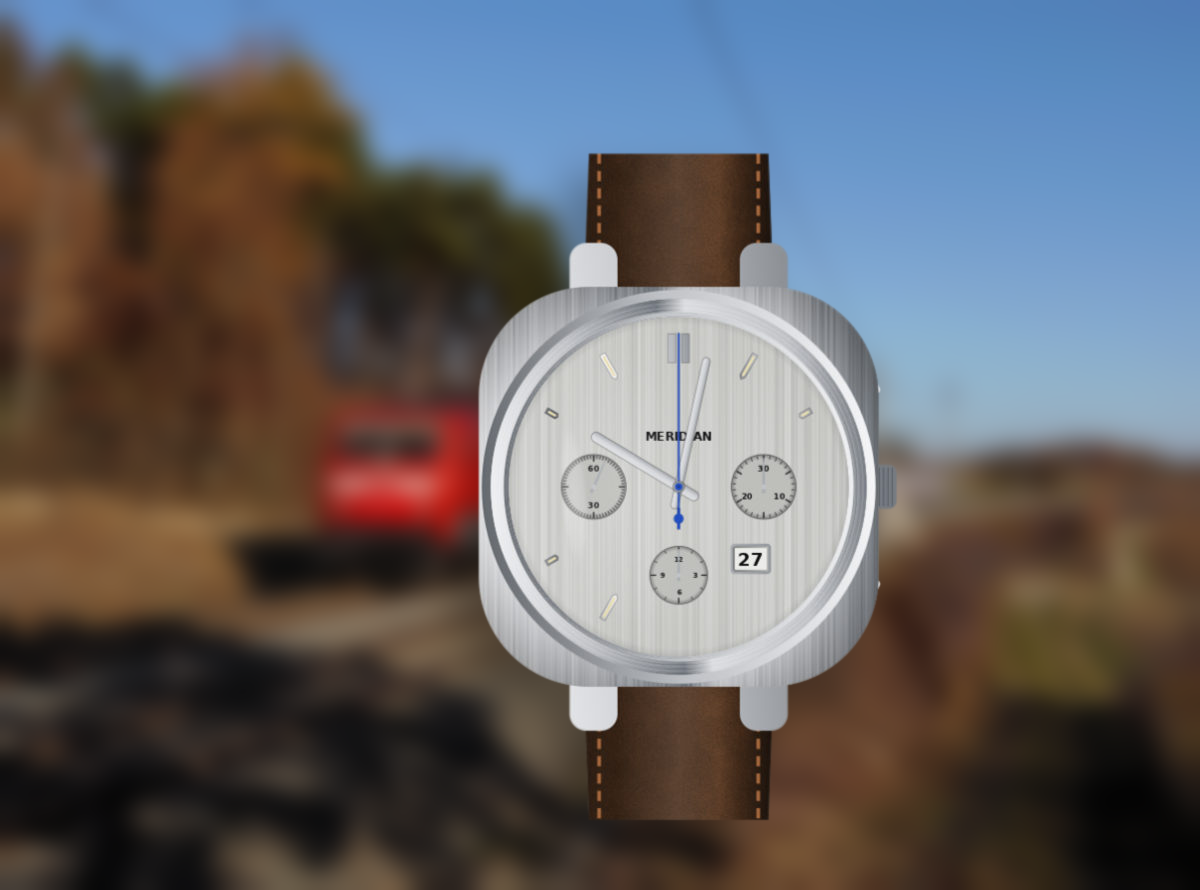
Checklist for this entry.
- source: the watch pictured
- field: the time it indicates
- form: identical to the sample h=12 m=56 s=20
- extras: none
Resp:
h=10 m=2 s=4
